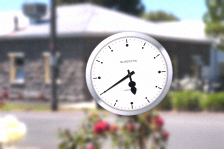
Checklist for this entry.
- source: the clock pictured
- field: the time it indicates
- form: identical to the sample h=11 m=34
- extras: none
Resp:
h=5 m=40
